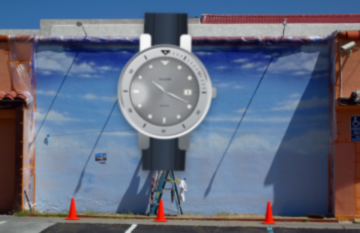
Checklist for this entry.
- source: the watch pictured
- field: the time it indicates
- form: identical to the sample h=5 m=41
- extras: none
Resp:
h=10 m=19
